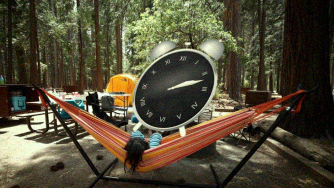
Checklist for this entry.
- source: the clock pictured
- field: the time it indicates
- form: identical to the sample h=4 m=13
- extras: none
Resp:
h=2 m=12
